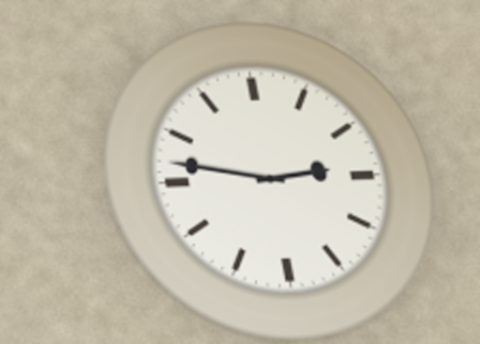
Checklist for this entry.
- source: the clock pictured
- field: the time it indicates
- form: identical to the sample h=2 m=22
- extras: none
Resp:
h=2 m=47
